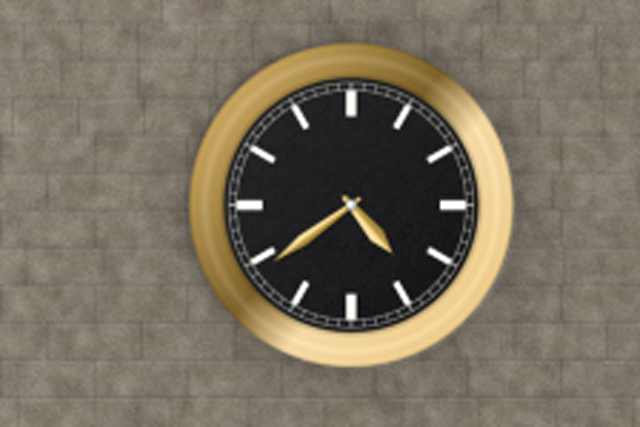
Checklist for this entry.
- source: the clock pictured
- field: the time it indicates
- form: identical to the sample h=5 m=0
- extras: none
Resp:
h=4 m=39
